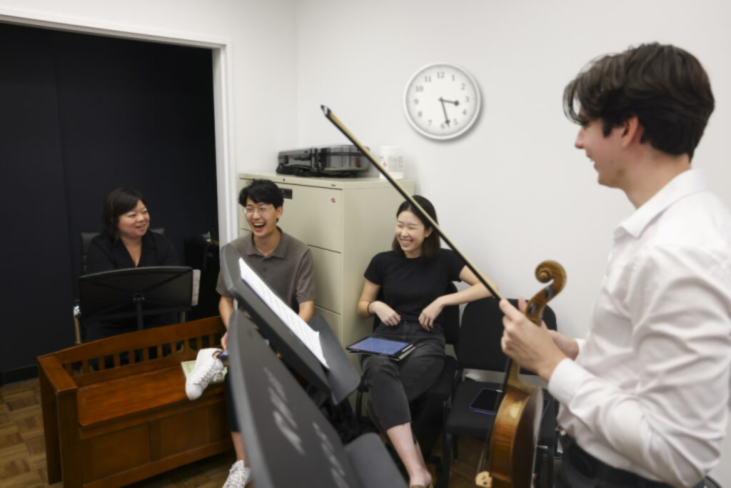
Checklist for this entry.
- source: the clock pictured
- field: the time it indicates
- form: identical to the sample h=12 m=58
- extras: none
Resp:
h=3 m=28
